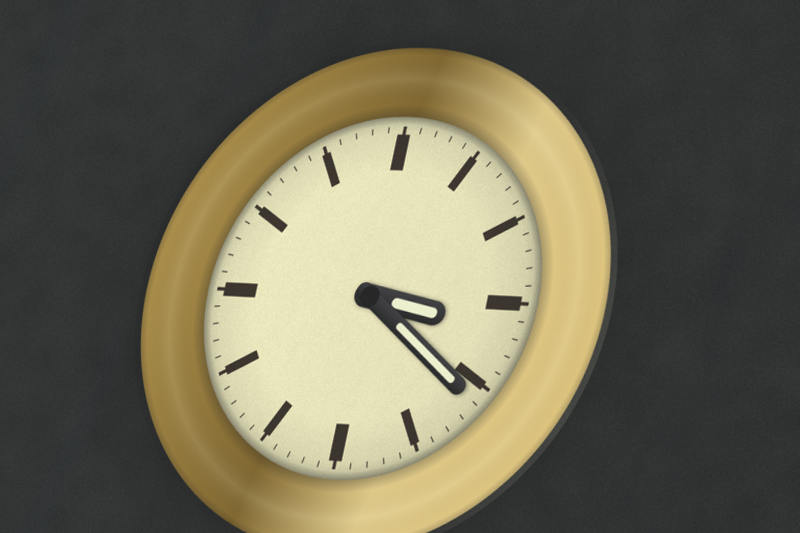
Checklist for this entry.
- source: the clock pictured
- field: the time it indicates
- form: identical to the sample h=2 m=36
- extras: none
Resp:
h=3 m=21
